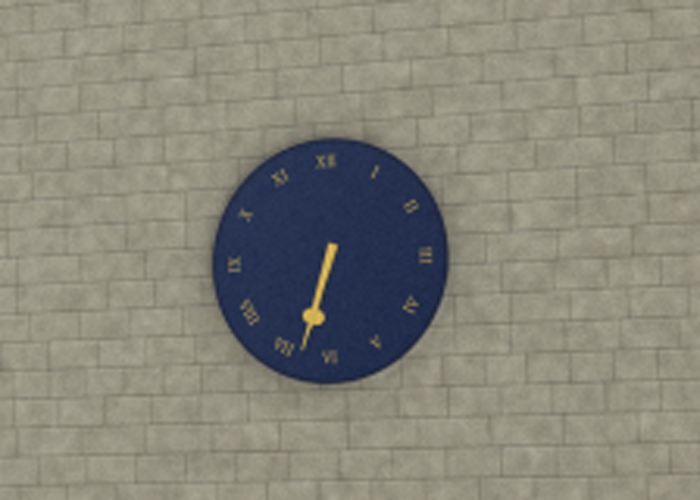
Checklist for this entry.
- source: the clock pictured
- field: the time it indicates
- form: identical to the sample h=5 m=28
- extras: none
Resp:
h=6 m=33
